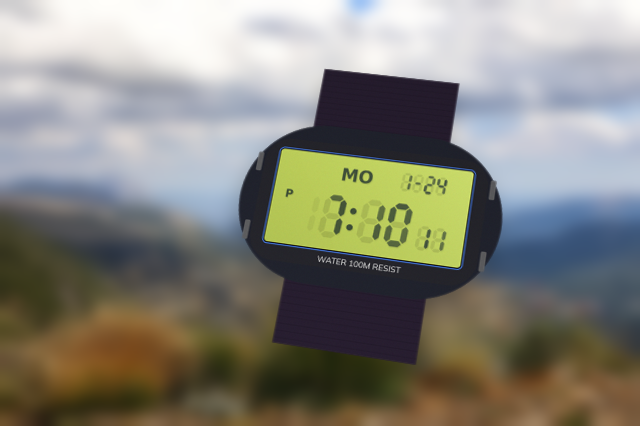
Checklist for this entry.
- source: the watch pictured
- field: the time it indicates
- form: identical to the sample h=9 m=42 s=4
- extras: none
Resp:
h=7 m=10 s=11
